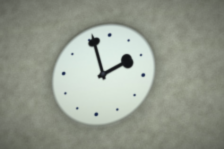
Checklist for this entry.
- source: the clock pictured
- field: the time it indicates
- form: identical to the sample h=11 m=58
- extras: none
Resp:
h=1 m=56
